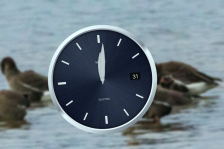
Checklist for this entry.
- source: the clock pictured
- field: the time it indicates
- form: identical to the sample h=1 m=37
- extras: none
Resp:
h=12 m=1
